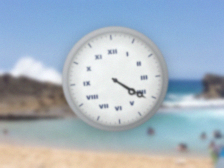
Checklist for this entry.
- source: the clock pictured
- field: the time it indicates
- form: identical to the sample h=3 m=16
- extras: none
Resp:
h=4 m=21
